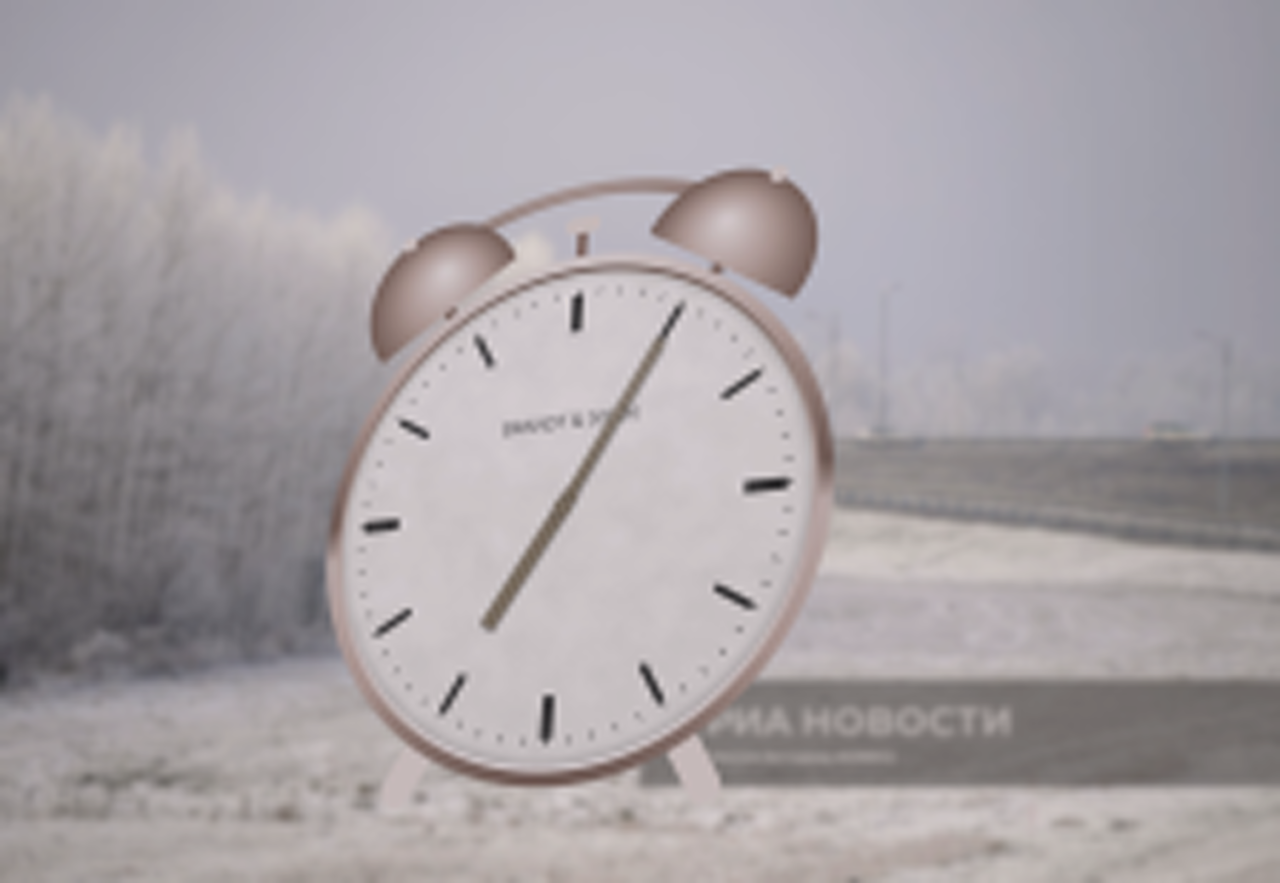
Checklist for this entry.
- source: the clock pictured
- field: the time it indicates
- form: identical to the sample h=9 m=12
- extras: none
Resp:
h=7 m=5
